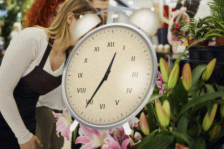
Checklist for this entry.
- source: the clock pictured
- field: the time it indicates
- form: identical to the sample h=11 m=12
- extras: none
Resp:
h=12 m=35
